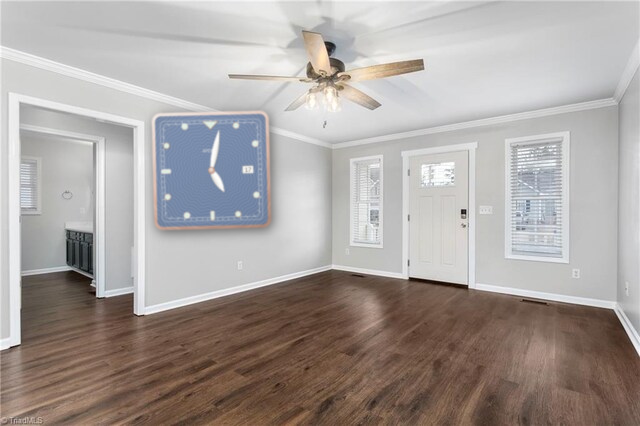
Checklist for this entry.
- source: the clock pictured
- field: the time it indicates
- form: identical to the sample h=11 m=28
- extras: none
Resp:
h=5 m=2
